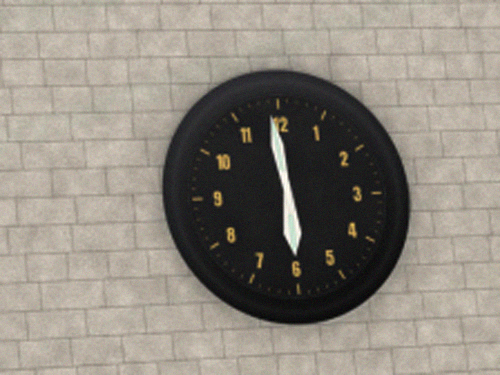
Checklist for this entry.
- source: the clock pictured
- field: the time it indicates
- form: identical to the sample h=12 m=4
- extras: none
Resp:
h=5 m=59
